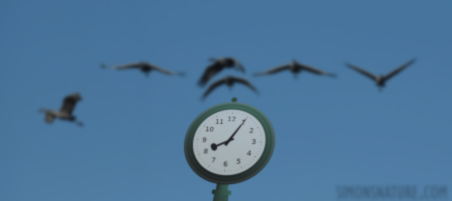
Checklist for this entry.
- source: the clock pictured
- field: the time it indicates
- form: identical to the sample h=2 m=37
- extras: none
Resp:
h=8 m=5
